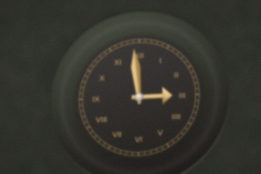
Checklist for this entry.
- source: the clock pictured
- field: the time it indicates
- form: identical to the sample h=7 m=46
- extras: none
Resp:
h=2 m=59
